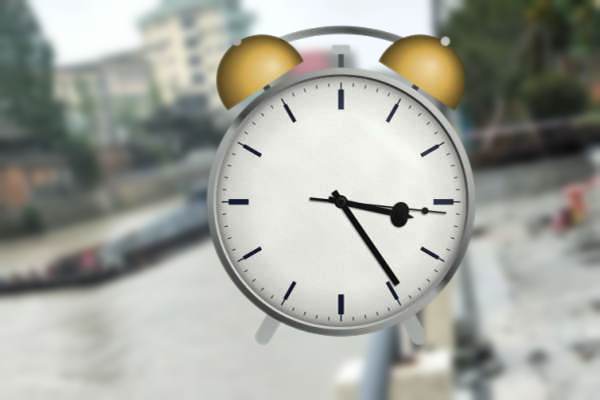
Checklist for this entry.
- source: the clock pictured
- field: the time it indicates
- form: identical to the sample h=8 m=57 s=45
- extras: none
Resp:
h=3 m=24 s=16
